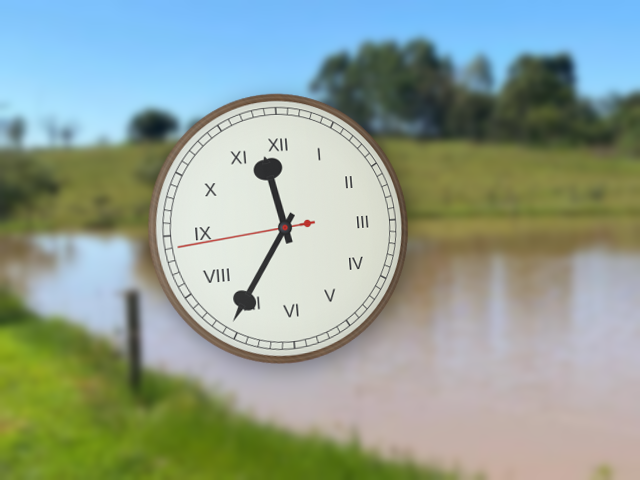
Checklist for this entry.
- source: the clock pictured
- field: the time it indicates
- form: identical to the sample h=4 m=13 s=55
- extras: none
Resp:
h=11 m=35 s=44
